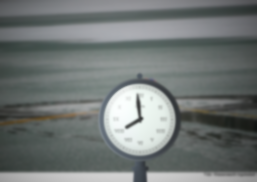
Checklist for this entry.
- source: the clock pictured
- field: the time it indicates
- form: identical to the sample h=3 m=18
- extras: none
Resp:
h=7 m=59
